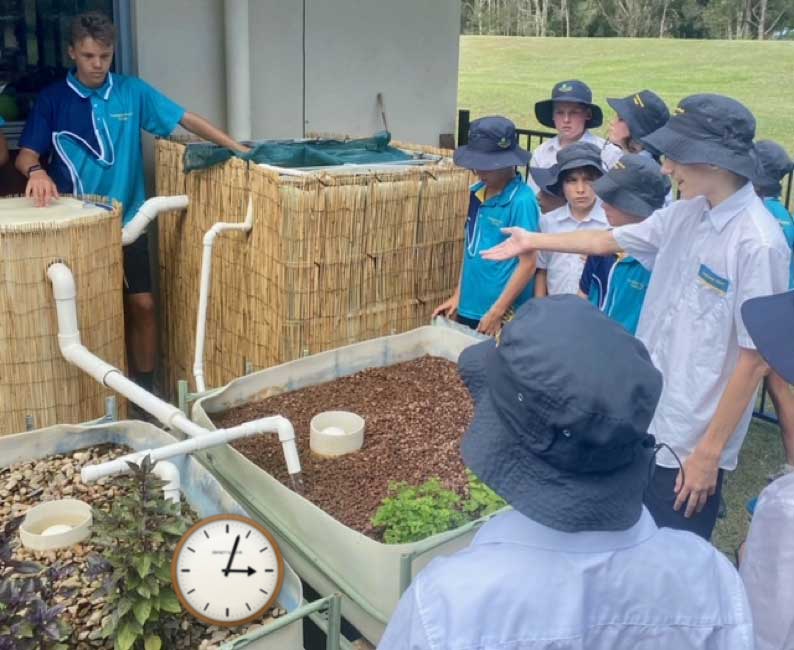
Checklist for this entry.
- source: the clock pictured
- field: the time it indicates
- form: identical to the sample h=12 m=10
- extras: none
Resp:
h=3 m=3
